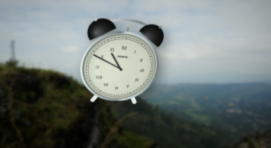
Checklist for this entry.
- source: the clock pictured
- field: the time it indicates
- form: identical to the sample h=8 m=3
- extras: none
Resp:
h=10 m=49
